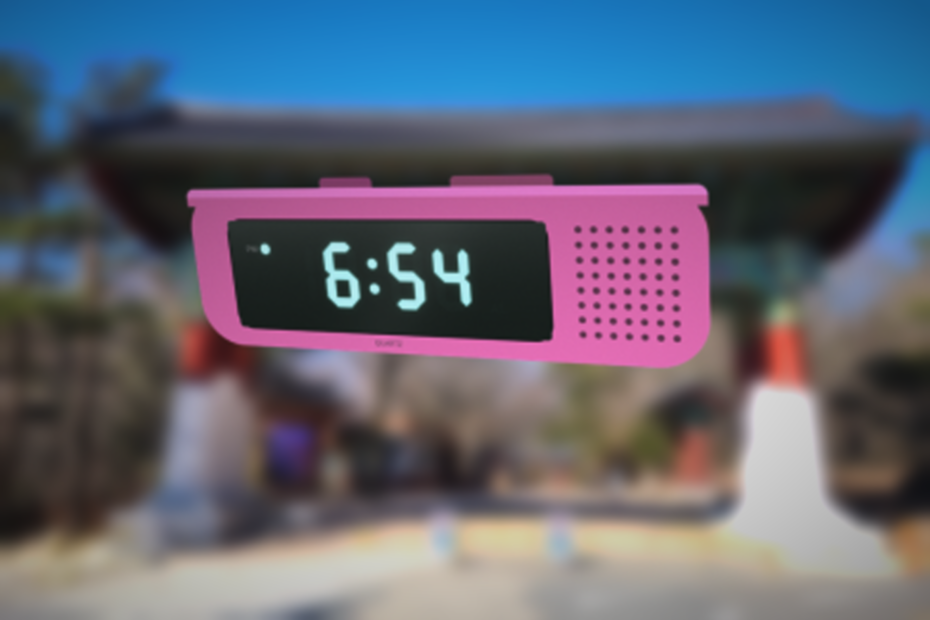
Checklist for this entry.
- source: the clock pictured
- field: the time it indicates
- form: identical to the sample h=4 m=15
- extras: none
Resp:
h=6 m=54
